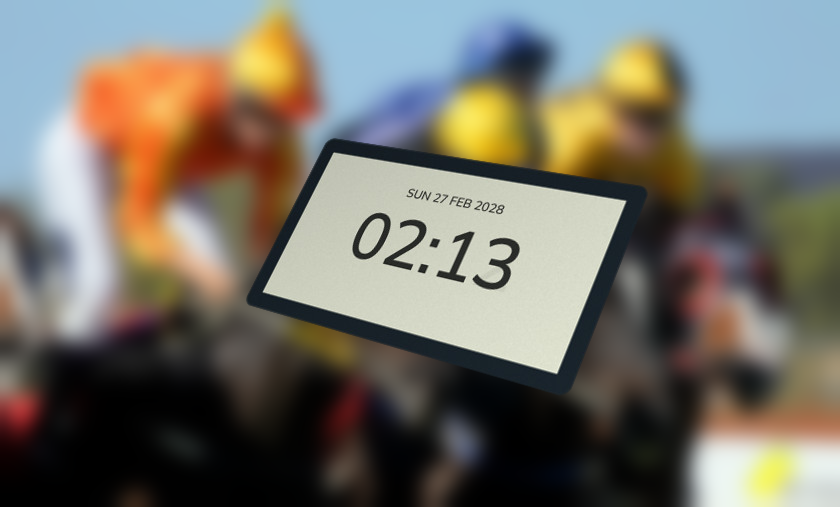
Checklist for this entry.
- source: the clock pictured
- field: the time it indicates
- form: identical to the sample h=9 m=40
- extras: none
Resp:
h=2 m=13
